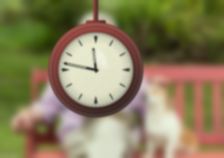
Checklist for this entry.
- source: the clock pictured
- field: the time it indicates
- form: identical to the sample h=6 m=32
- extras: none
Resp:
h=11 m=47
